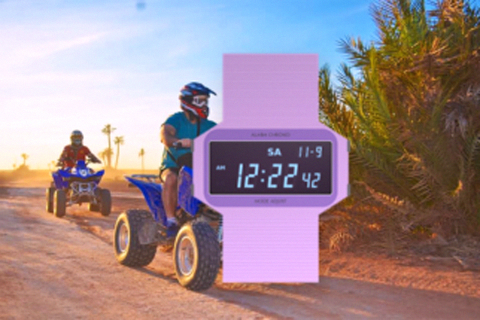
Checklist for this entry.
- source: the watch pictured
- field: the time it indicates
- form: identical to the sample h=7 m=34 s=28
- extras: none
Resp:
h=12 m=22 s=42
